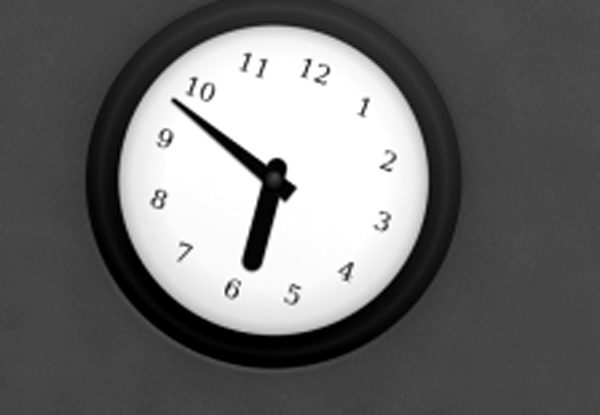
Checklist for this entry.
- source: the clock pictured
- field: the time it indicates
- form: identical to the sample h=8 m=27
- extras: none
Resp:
h=5 m=48
